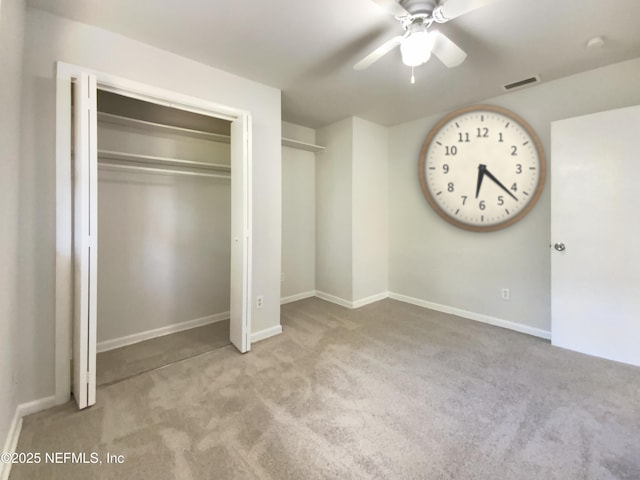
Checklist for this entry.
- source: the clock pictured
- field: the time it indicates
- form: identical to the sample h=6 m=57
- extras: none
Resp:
h=6 m=22
